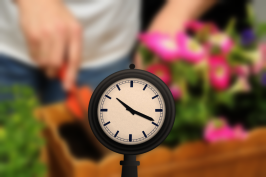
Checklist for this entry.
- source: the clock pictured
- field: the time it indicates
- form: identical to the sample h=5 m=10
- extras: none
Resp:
h=10 m=19
